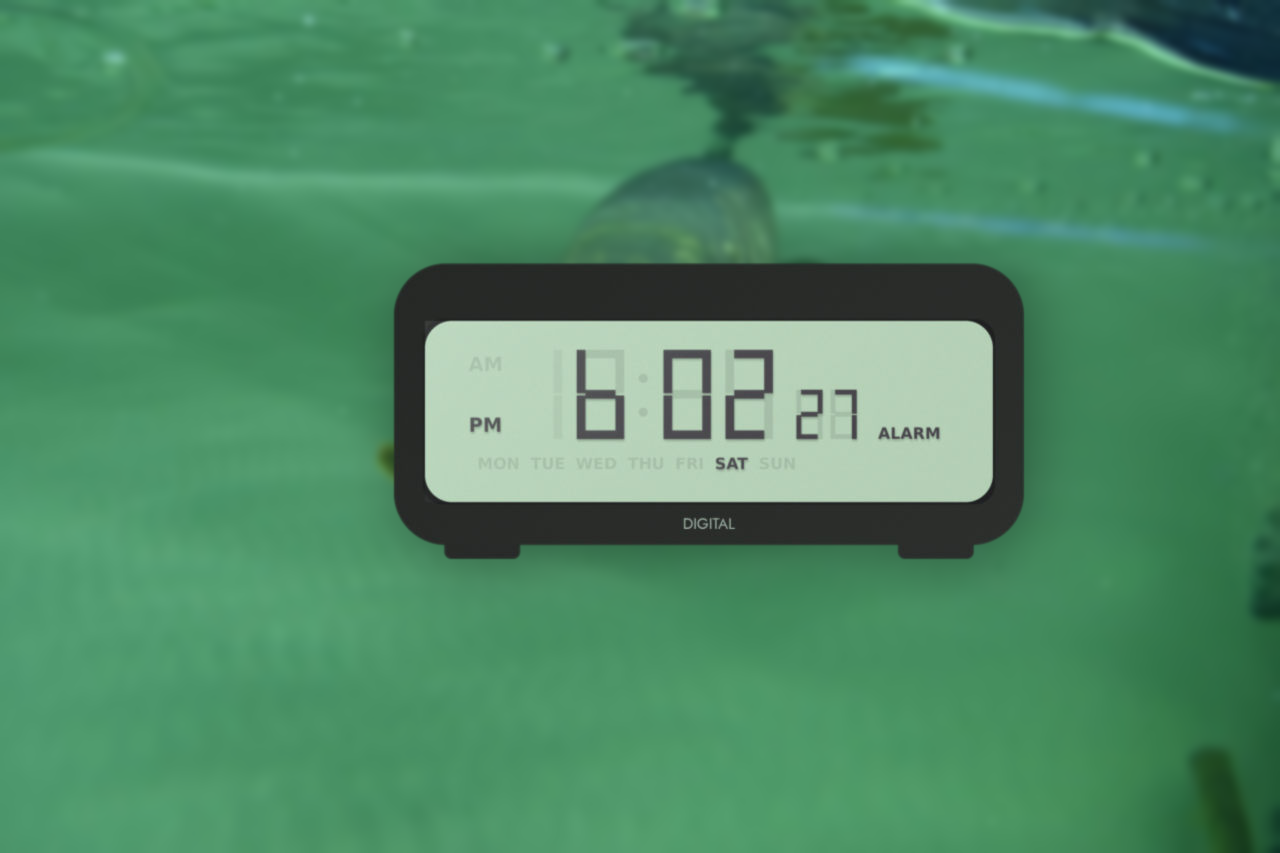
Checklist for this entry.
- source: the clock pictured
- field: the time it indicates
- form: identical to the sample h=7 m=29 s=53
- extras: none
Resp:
h=6 m=2 s=27
